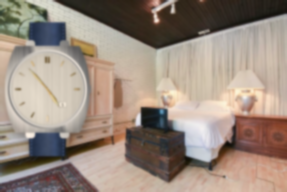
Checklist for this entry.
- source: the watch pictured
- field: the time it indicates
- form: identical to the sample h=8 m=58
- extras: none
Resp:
h=4 m=53
